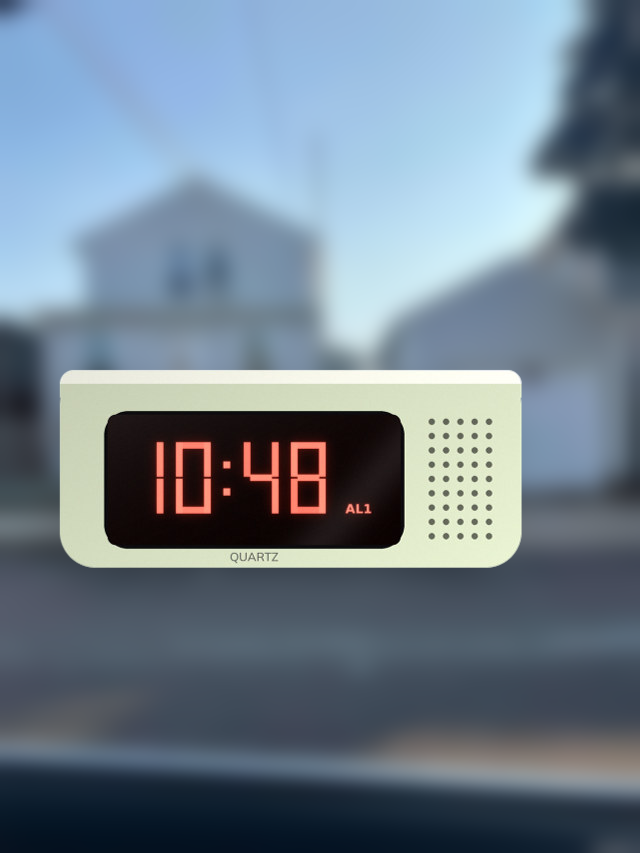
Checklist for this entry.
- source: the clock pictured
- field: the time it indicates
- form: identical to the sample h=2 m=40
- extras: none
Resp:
h=10 m=48
